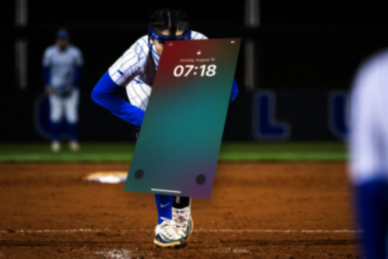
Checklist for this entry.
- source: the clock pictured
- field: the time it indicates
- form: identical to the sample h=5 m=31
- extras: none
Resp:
h=7 m=18
